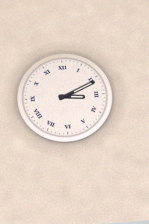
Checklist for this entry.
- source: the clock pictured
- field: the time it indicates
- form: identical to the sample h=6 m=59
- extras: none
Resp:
h=3 m=11
